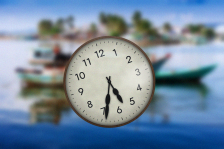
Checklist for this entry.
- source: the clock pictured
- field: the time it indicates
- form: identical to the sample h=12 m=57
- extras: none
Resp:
h=5 m=34
